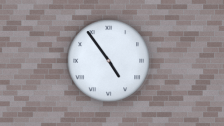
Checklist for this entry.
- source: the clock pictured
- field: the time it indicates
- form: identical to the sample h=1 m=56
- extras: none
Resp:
h=4 m=54
